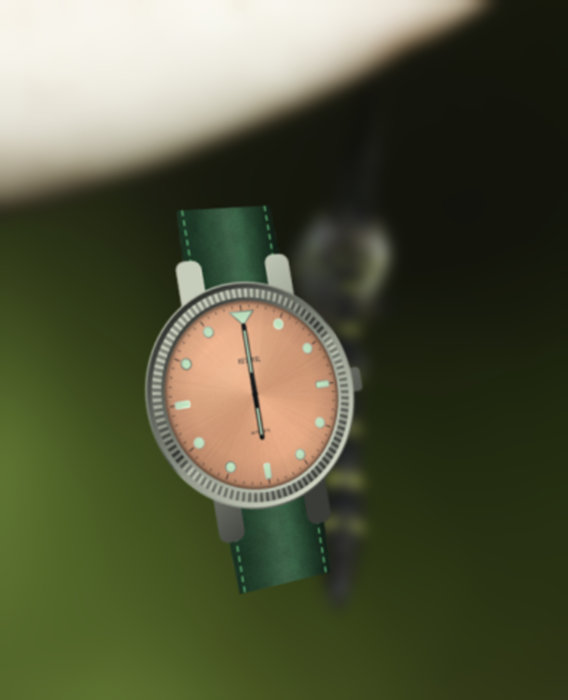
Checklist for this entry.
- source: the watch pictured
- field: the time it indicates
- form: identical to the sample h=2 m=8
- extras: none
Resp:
h=6 m=0
